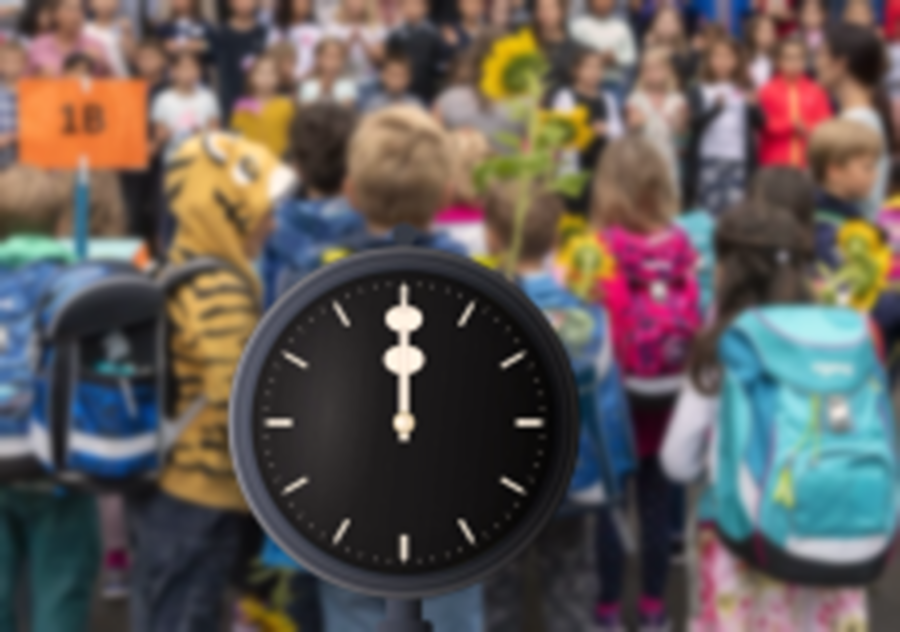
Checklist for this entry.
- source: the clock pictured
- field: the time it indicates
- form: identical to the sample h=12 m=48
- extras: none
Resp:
h=12 m=0
